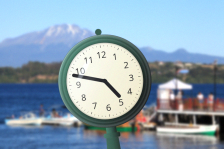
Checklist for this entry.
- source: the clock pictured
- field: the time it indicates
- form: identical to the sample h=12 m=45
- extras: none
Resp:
h=4 m=48
